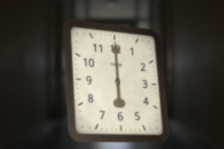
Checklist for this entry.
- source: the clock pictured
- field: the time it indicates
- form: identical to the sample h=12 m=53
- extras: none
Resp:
h=6 m=0
